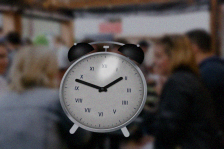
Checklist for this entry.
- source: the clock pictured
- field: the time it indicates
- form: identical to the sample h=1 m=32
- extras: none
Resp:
h=1 m=48
